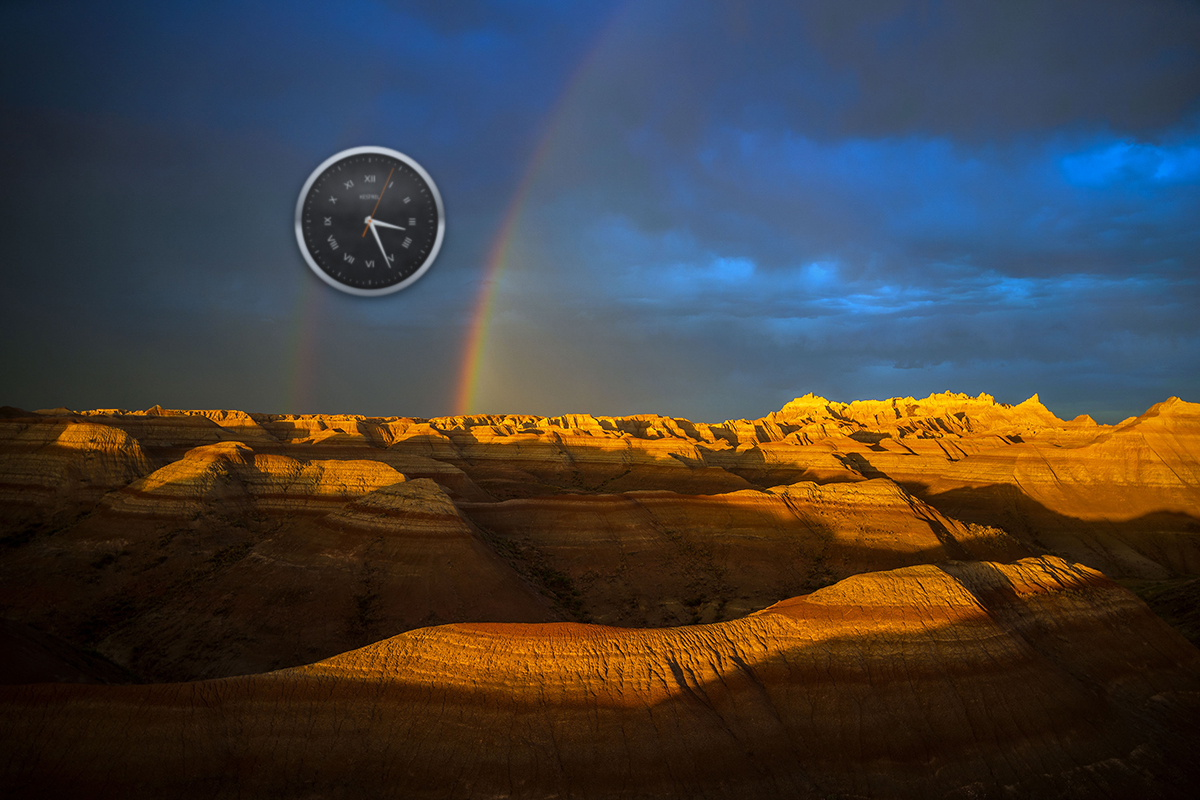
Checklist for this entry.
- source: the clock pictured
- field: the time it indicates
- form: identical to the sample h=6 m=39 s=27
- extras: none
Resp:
h=3 m=26 s=4
